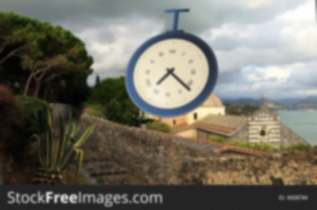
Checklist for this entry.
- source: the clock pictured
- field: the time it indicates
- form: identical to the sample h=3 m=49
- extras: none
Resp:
h=7 m=22
